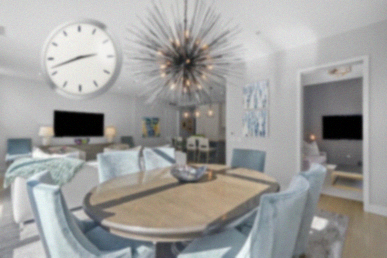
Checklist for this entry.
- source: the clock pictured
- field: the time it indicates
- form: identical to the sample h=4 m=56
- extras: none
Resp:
h=2 m=42
